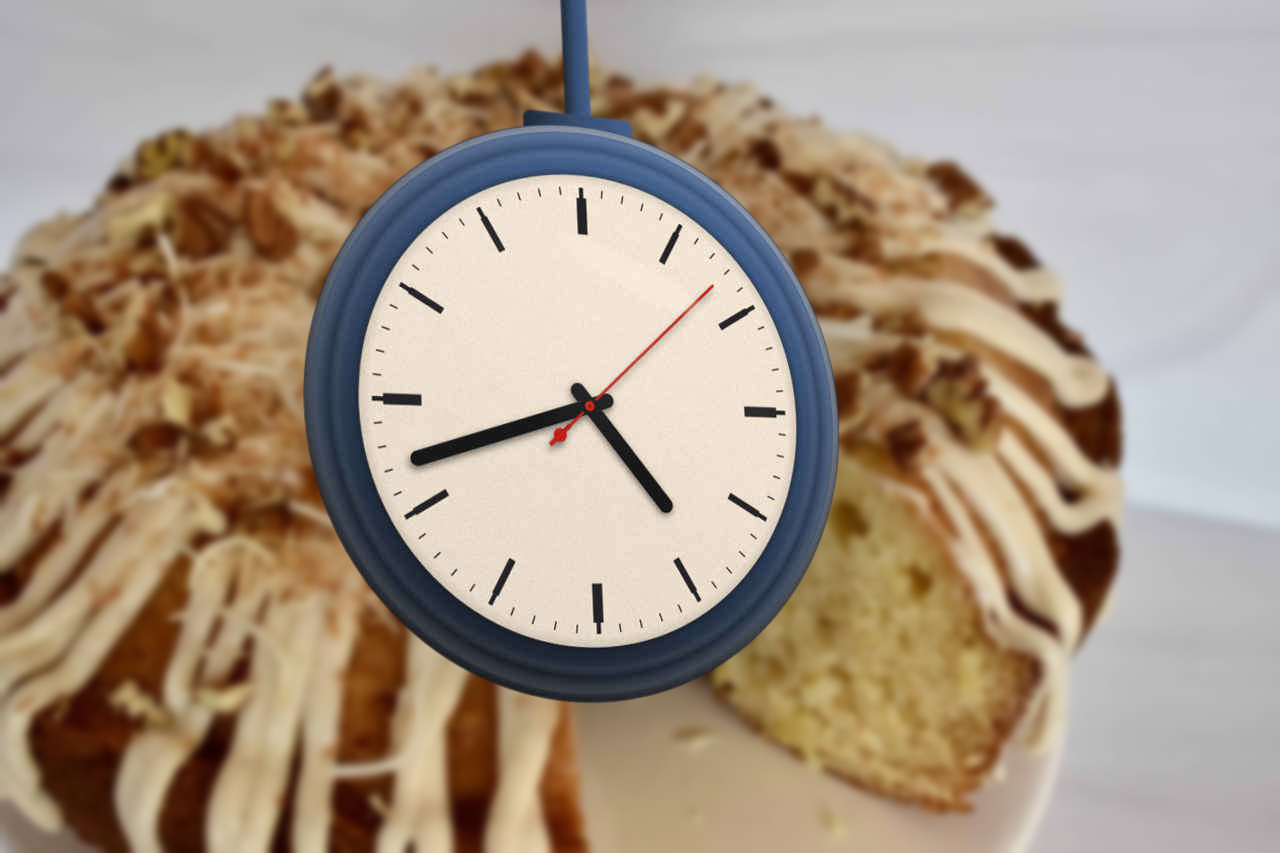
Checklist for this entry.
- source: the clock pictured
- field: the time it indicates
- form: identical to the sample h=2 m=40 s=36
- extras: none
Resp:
h=4 m=42 s=8
